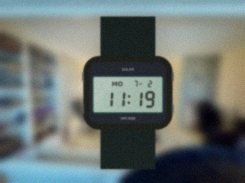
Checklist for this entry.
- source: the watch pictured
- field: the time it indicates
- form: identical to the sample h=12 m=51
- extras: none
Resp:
h=11 m=19
